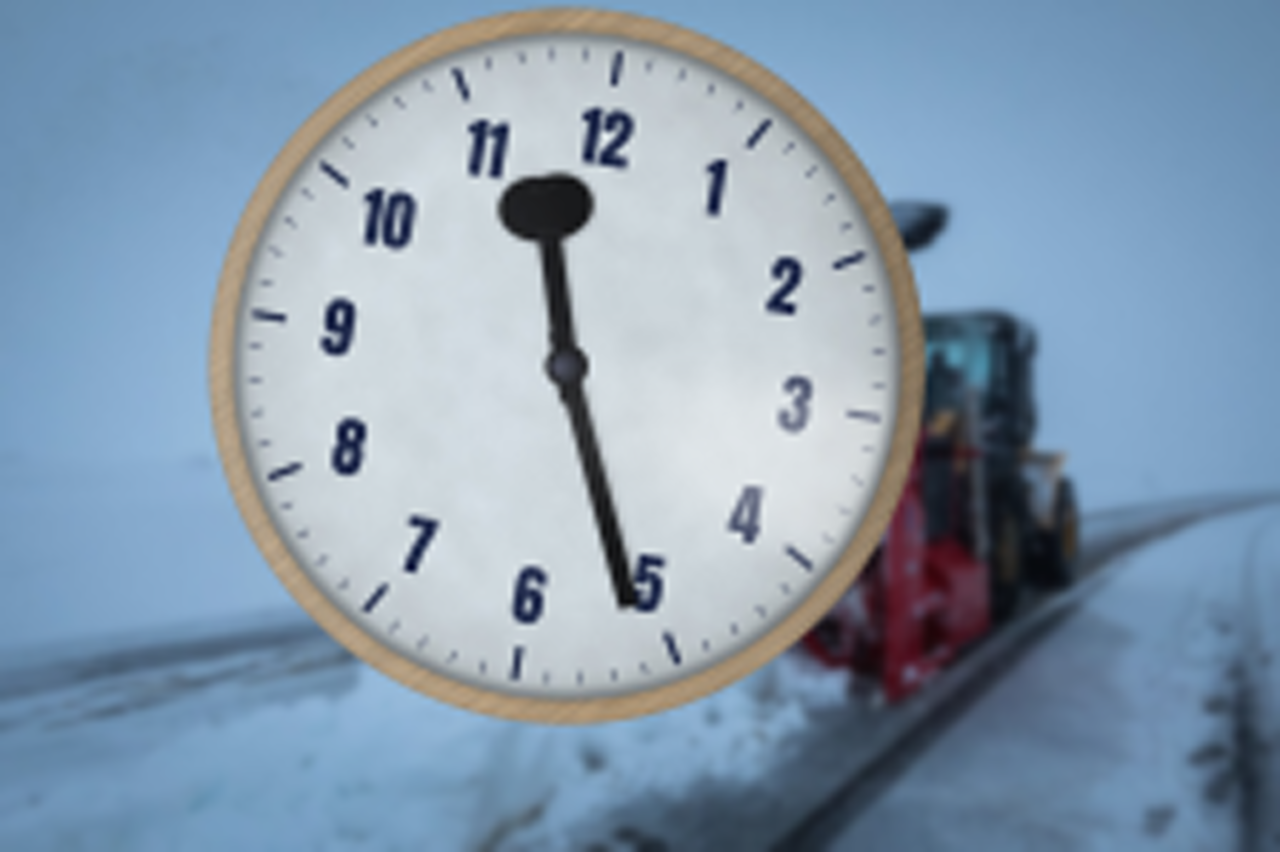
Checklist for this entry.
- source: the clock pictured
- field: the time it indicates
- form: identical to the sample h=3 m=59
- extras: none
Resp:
h=11 m=26
